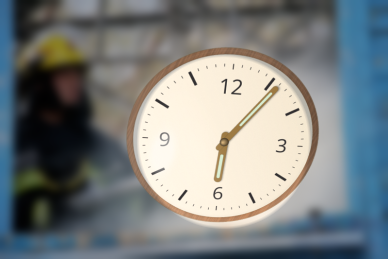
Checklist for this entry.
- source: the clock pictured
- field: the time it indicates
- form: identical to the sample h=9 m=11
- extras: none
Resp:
h=6 m=6
